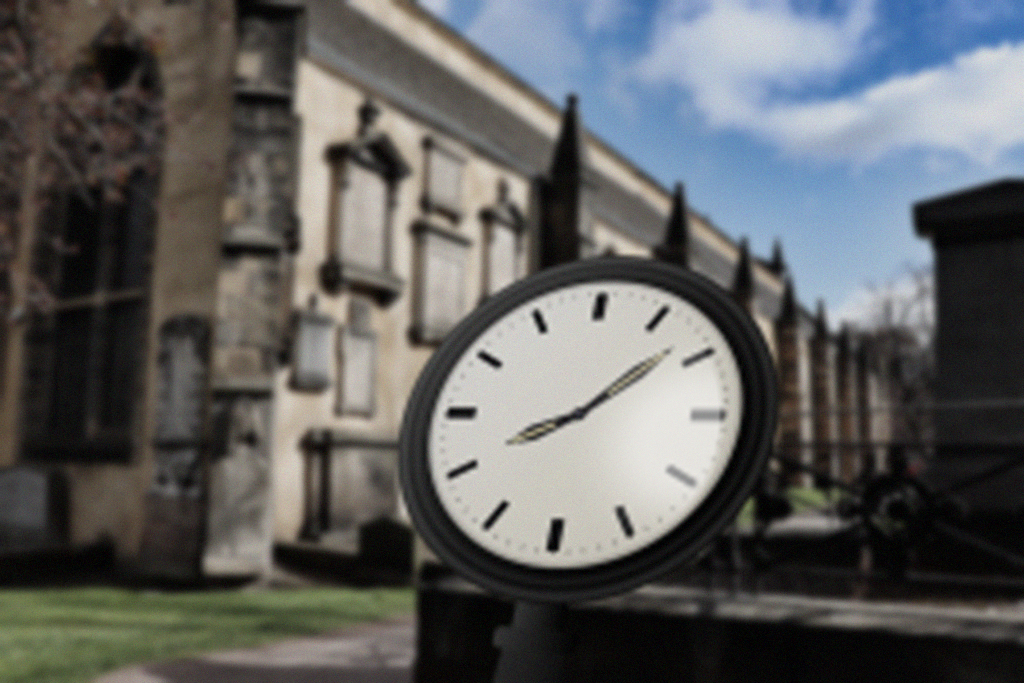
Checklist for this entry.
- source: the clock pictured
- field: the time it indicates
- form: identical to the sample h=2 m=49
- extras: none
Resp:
h=8 m=8
